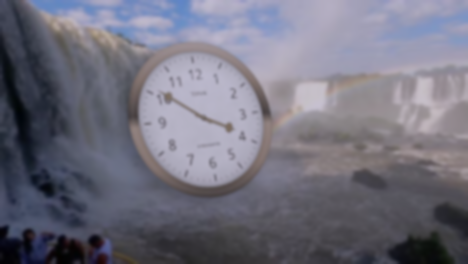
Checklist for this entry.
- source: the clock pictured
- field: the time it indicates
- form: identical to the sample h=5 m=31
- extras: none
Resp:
h=3 m=51
